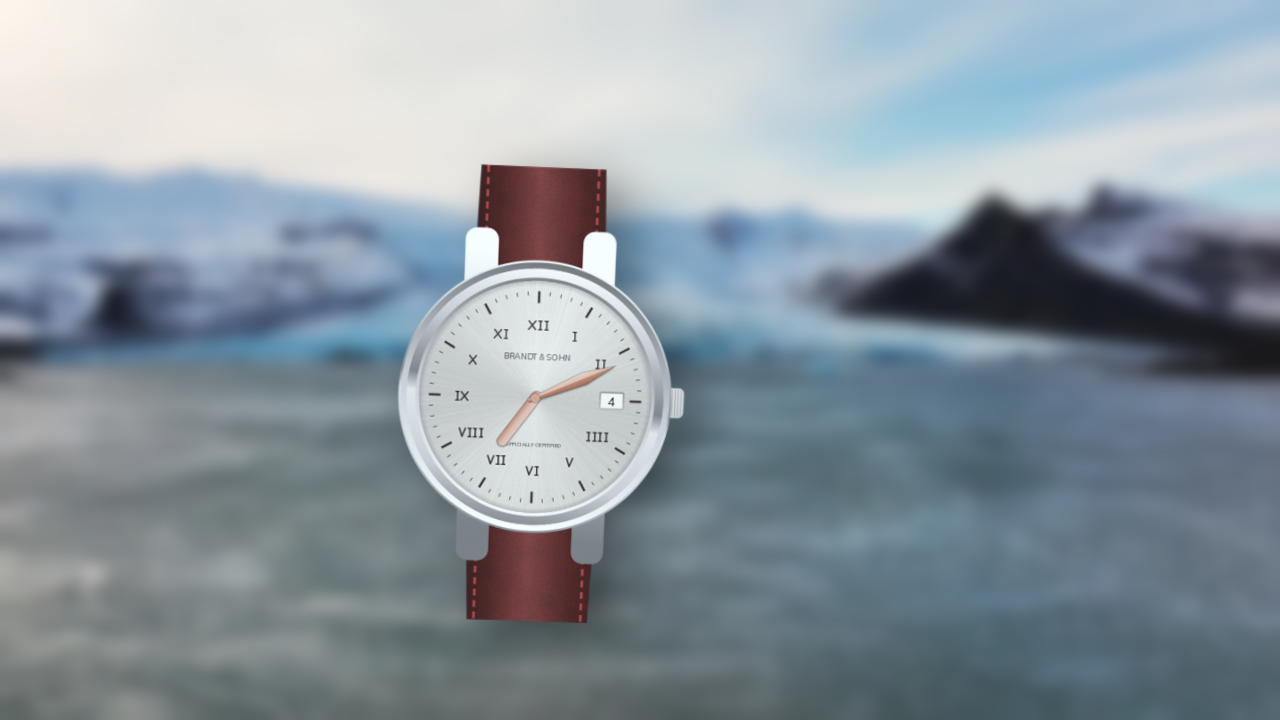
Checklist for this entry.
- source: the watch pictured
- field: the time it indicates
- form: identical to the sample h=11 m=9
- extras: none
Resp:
h=7 m=11
